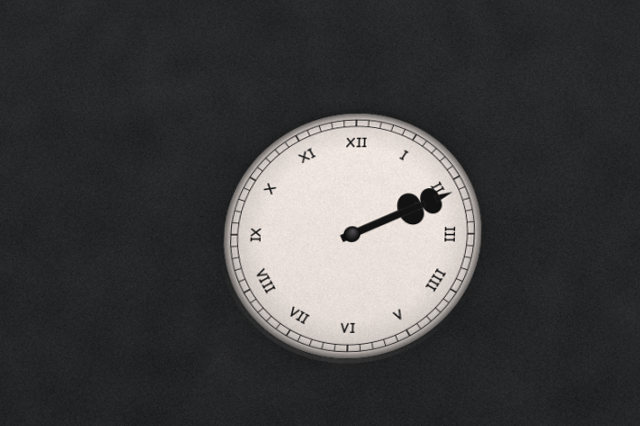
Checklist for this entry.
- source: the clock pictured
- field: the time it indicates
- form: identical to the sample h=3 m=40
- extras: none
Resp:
h=2 m=11
